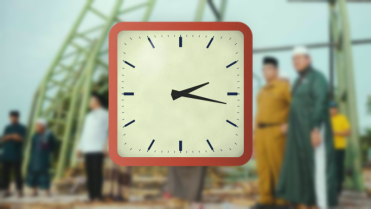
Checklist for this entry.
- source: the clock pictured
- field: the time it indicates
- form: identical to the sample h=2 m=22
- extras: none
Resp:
h=2 m=17
